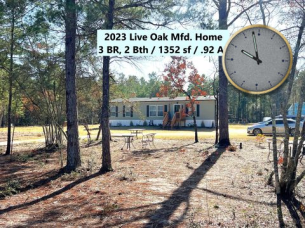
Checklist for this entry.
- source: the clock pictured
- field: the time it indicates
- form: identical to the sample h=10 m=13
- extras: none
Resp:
h=9 m=58
